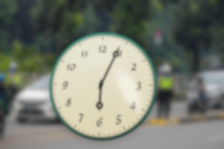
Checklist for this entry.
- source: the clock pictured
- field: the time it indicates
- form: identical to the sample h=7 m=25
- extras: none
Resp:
h=6 m=4
